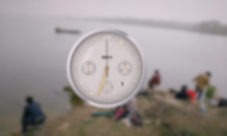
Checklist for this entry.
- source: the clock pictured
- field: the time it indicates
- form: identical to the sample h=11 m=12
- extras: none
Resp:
h=6 m=33
